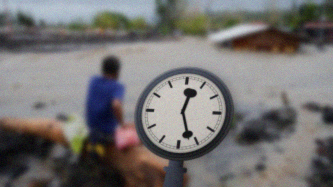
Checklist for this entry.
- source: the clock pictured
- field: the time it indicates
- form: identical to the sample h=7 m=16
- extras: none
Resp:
h=12 m=27
